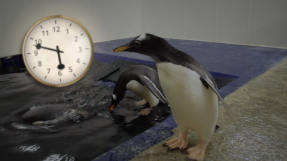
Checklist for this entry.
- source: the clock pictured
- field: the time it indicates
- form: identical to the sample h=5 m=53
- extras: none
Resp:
h=5 m=48
